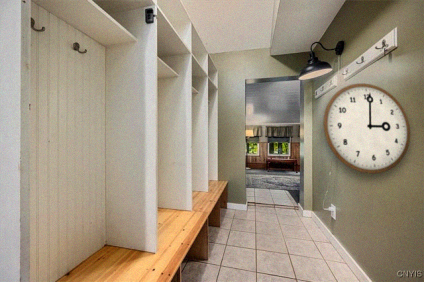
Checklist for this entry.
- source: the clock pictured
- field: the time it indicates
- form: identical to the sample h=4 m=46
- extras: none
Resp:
h=3 m=1
